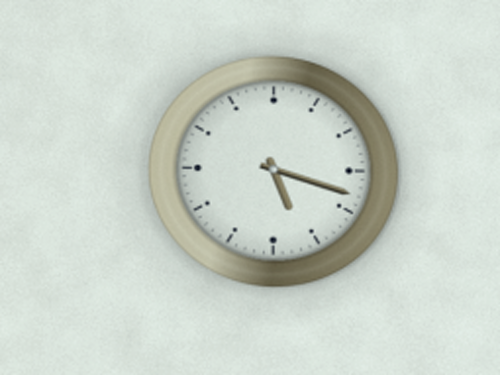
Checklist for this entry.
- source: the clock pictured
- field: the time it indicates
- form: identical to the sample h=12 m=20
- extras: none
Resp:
h=5 m=18
